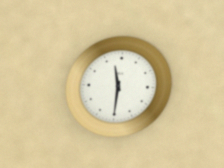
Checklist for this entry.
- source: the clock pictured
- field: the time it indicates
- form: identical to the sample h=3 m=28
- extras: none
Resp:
h=11 m=30
